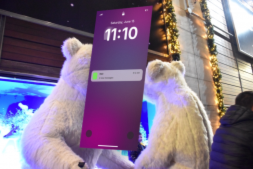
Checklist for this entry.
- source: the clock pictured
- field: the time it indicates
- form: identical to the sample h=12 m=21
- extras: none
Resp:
h=11 m=10
